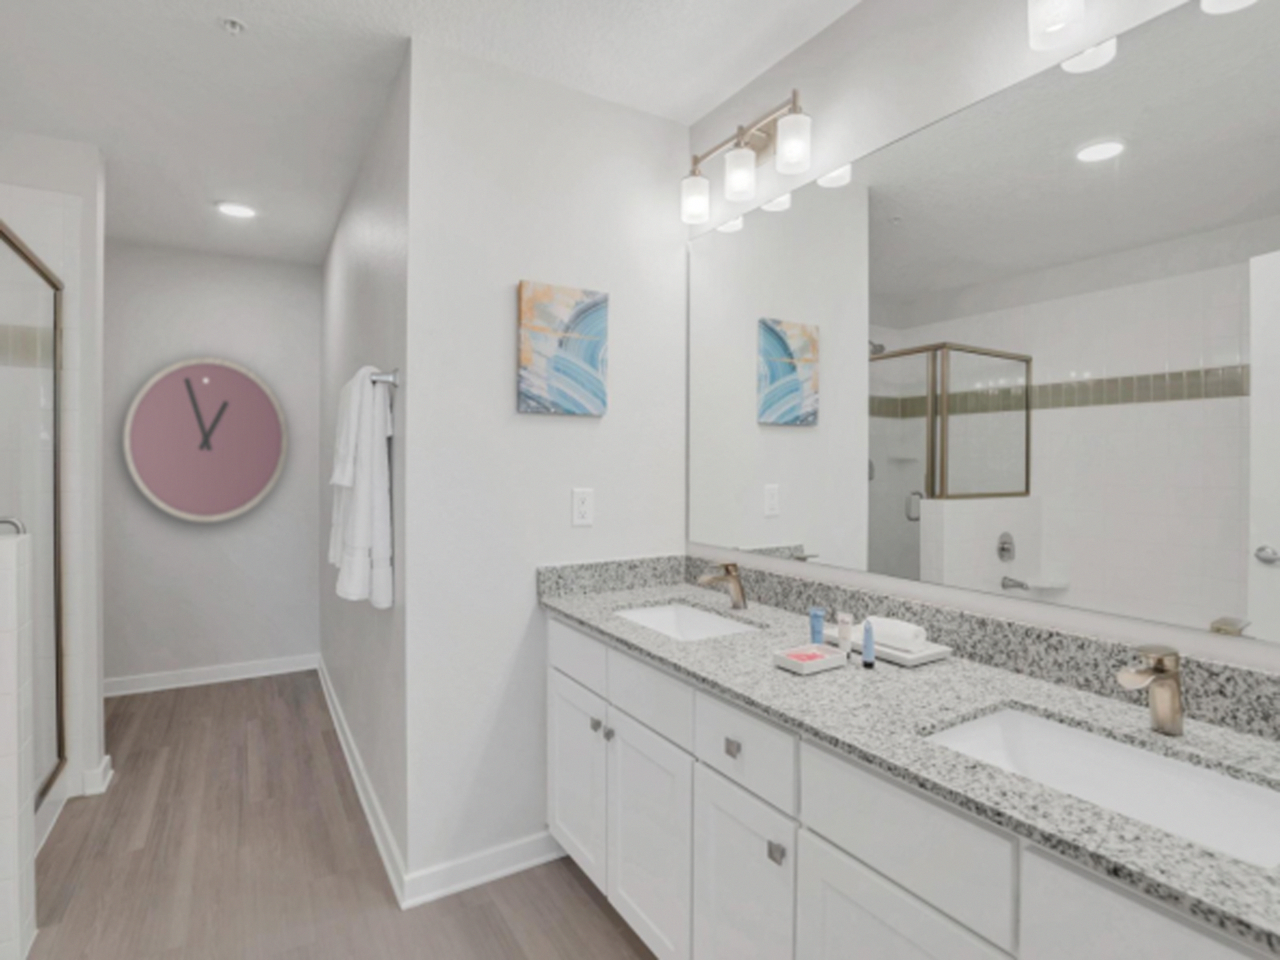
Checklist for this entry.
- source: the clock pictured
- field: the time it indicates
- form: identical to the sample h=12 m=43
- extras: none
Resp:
h=12 m=57
